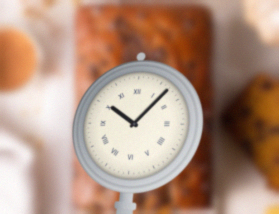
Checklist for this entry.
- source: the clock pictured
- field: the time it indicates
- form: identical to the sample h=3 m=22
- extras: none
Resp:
h=10 m=7
